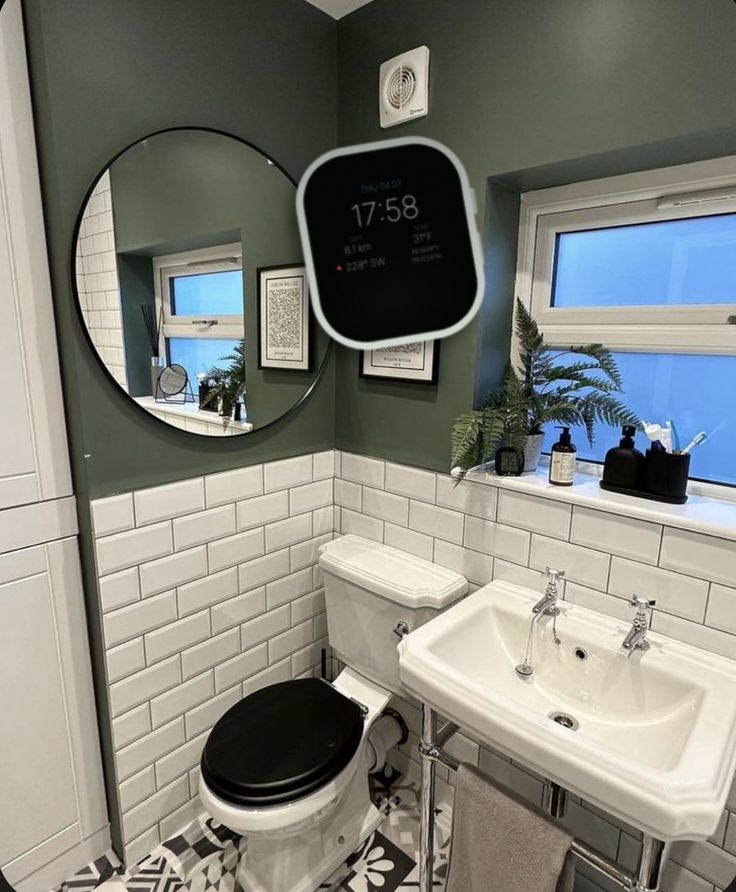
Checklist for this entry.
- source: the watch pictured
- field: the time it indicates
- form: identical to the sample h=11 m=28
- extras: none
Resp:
h=17 m=58
